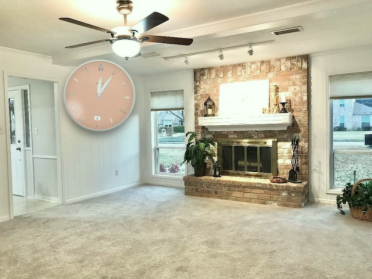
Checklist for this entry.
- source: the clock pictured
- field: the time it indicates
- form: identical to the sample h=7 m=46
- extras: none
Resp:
h=12 m=5
